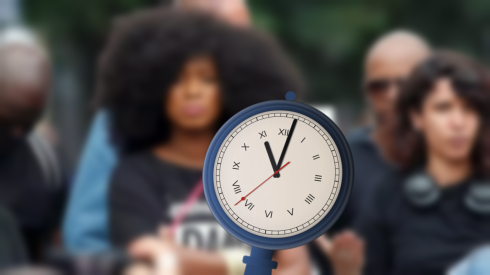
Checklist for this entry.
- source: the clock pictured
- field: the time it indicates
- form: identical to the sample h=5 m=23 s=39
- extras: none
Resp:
h=11 m=1 s=37
